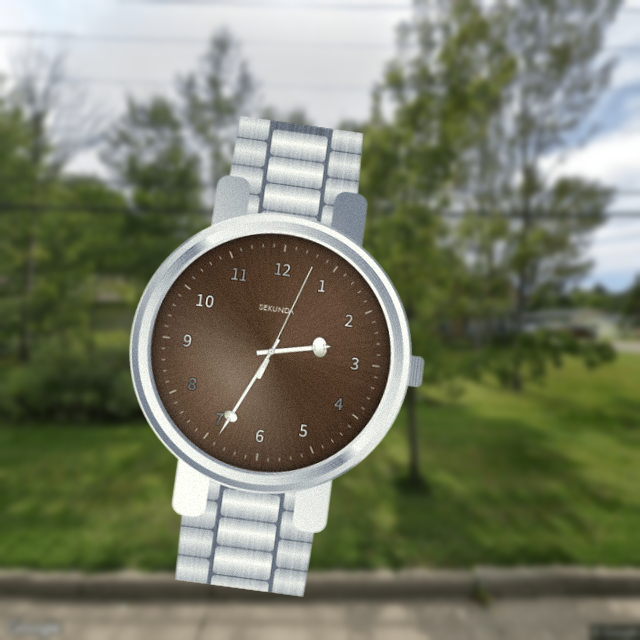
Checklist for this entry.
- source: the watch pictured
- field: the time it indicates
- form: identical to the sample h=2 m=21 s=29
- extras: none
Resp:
h=2 m=34 s=3
